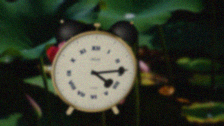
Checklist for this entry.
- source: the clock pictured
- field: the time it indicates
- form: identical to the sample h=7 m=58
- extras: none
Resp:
h=4 m=14
